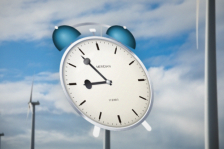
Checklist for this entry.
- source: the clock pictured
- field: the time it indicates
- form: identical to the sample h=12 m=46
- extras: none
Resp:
h=8 m=54
